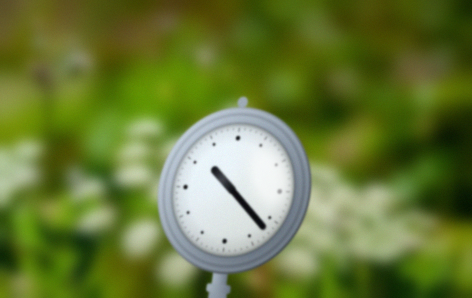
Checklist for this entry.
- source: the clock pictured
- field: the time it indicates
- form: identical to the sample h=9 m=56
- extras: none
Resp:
h=10 m=22
